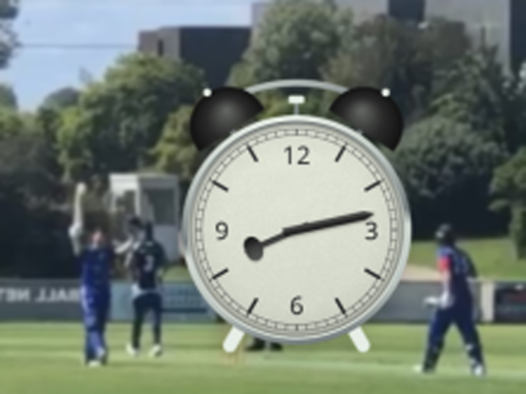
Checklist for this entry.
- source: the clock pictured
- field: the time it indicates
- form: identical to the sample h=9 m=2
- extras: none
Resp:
h=8 m=13
